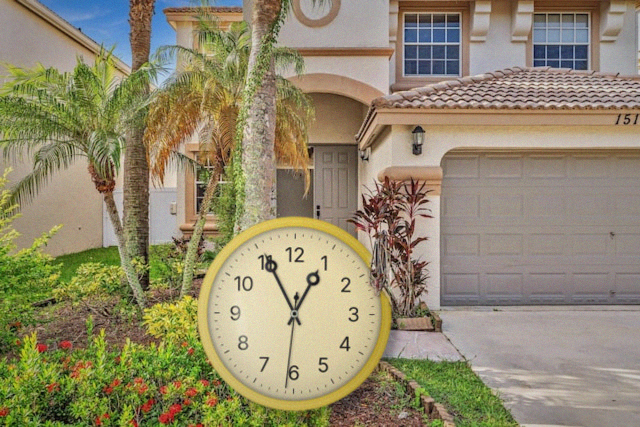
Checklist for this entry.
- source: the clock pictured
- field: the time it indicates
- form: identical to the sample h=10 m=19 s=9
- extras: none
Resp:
h=12 m=55 s=31
